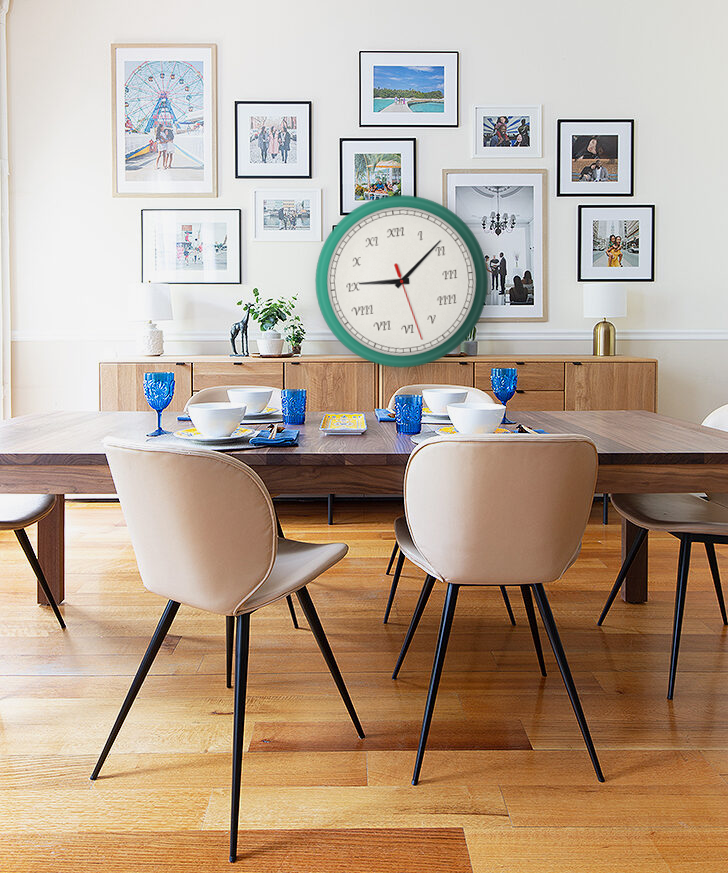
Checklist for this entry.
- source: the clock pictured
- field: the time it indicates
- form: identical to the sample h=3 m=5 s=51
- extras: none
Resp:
h=9 m=8 s=28
